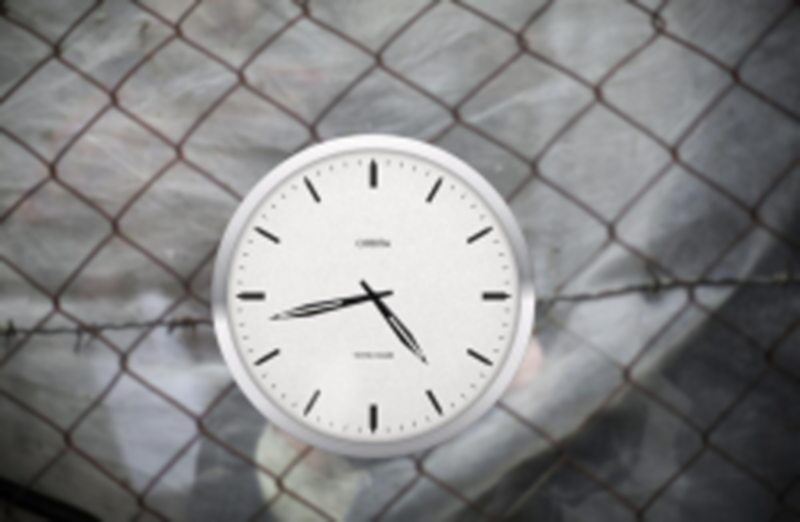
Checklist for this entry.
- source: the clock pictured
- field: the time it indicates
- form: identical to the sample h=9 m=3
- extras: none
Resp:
h=4 m=43
